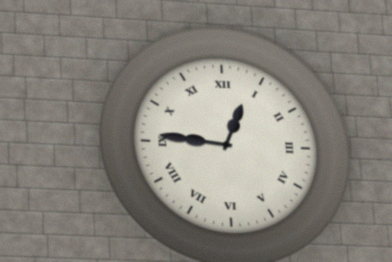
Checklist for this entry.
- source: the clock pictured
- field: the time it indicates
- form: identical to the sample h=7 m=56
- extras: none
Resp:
h=12 m=46
